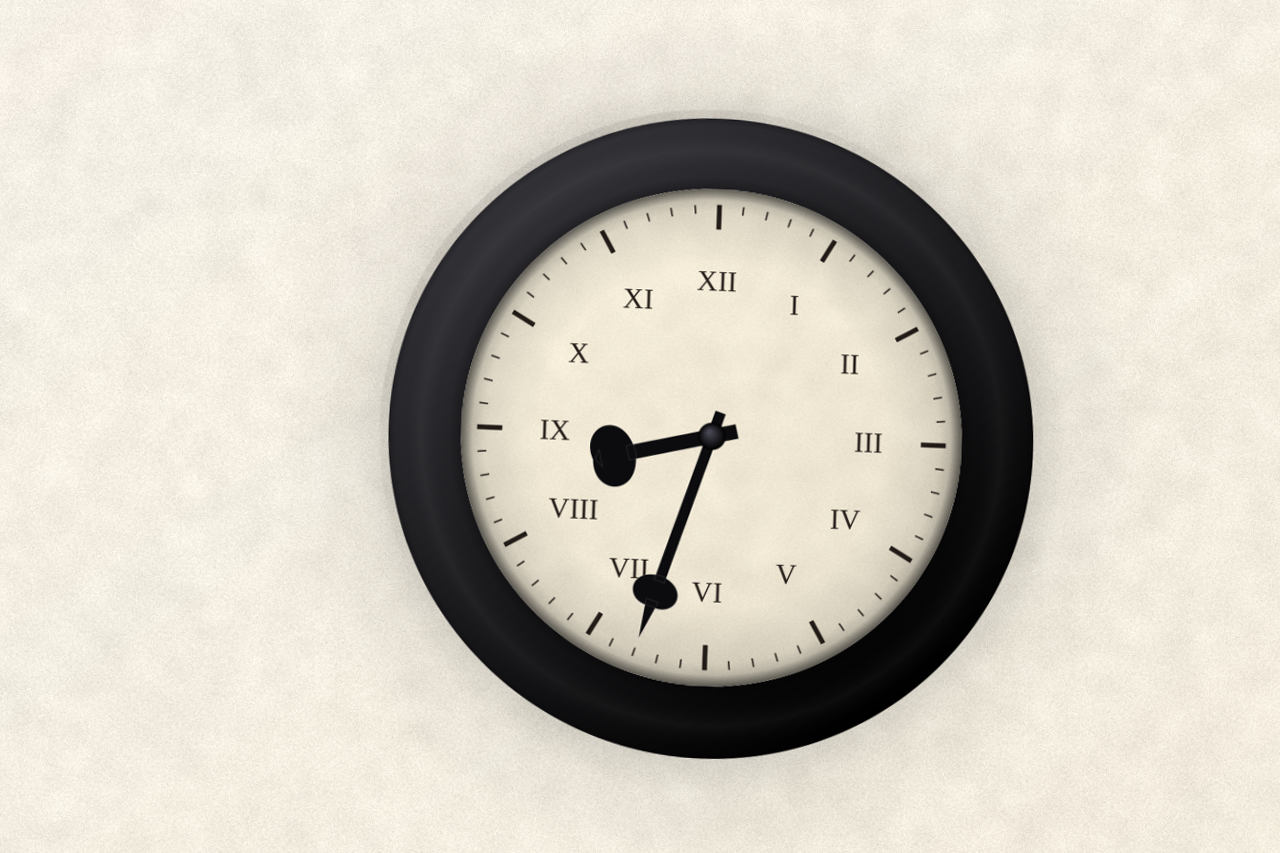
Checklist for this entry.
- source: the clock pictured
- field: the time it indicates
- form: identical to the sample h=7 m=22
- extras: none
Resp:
h=8 m=33
